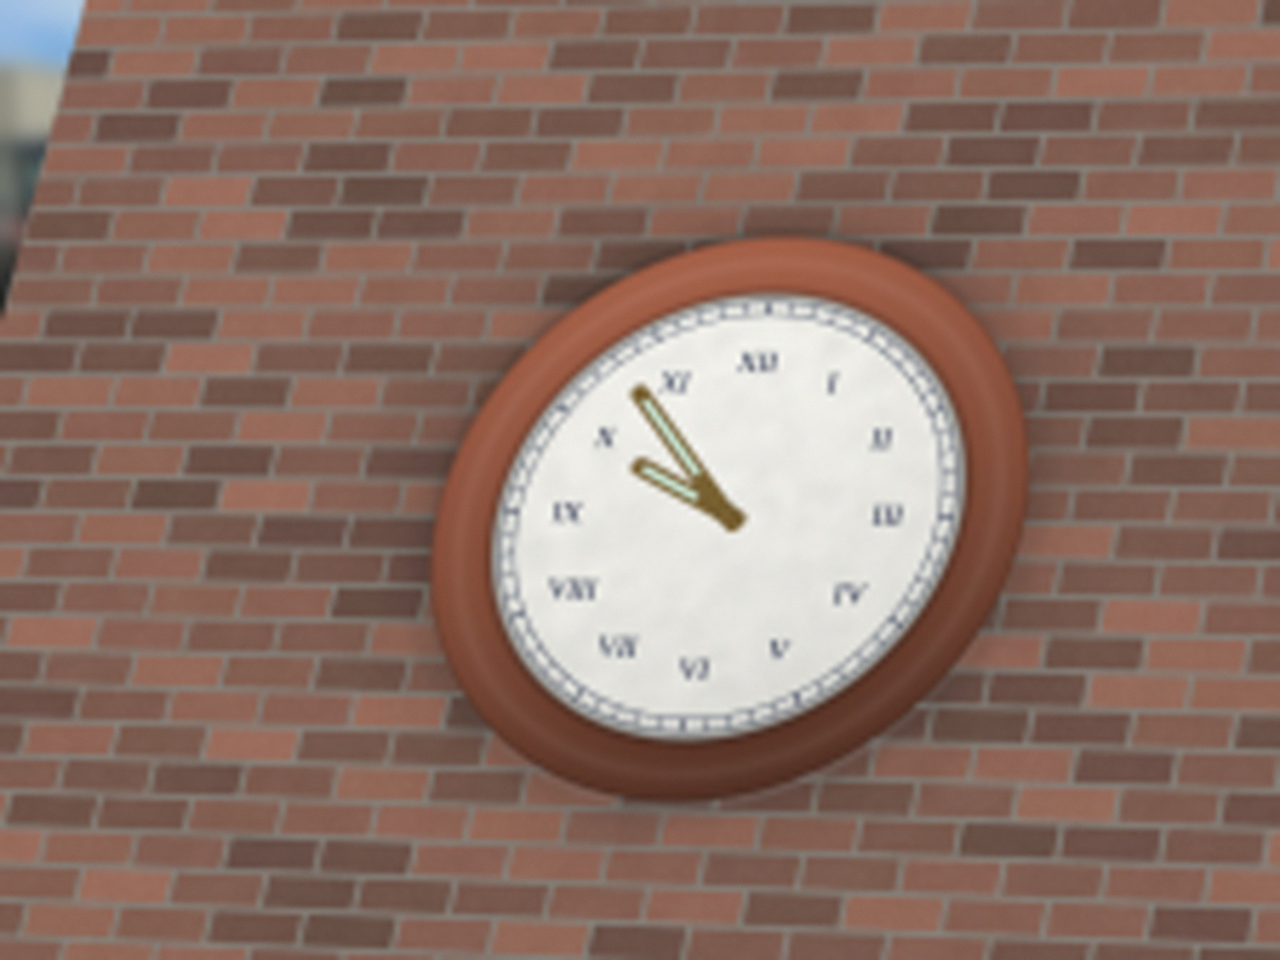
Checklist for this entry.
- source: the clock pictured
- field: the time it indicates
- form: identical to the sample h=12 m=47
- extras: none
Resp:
h=9 m=53
